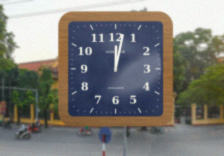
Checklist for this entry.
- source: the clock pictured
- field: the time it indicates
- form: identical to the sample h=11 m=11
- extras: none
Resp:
h=12 m=2
